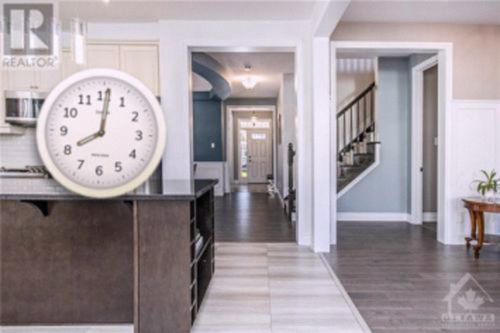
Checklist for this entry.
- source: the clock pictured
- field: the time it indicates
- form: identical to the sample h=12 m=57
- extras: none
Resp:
h=8 m=1
